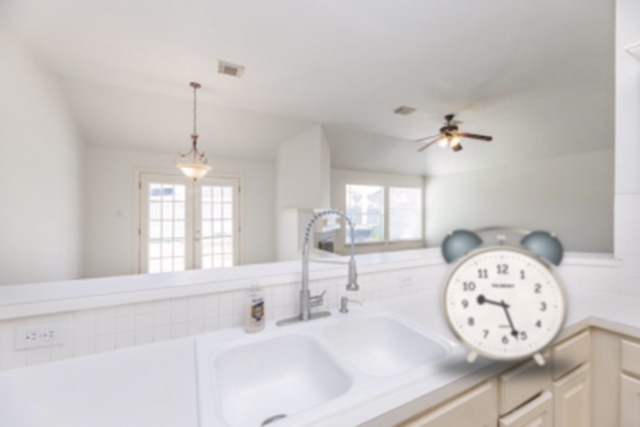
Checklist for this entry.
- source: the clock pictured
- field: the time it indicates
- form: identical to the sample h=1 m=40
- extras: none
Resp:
h=9 m=27
